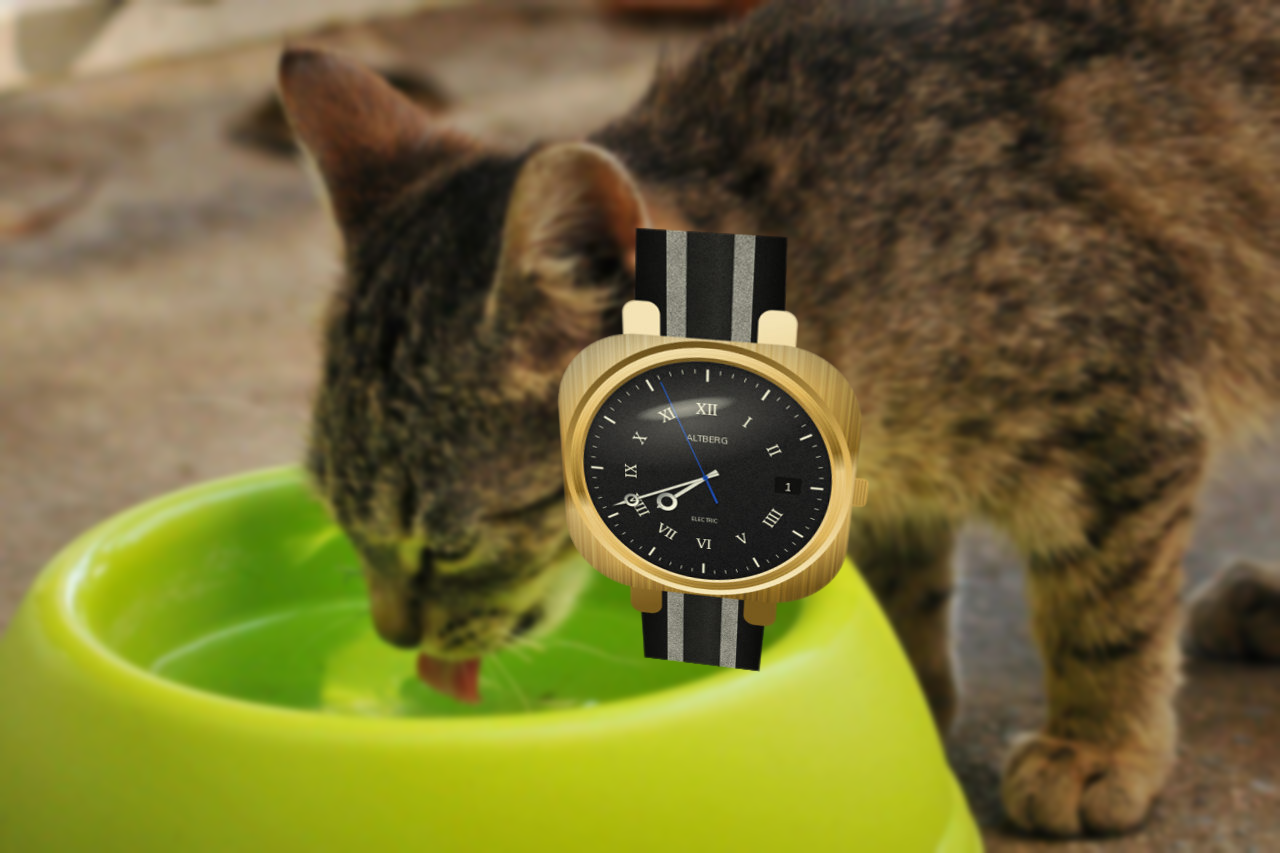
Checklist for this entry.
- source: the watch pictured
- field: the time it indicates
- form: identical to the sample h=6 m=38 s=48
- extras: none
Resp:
h=7 m=40 s=56
